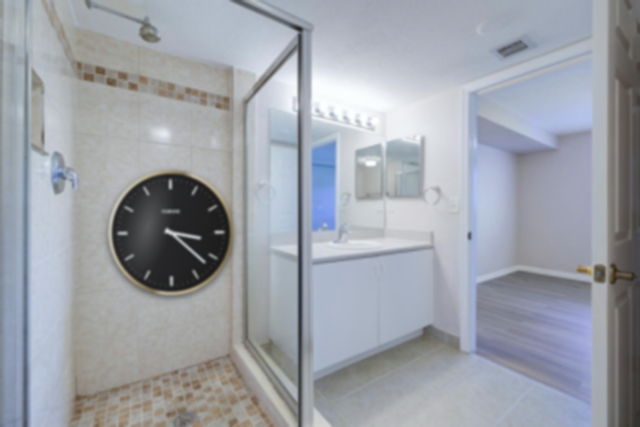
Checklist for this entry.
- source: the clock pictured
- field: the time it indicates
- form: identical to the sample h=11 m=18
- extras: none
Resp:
h=3 m=22
